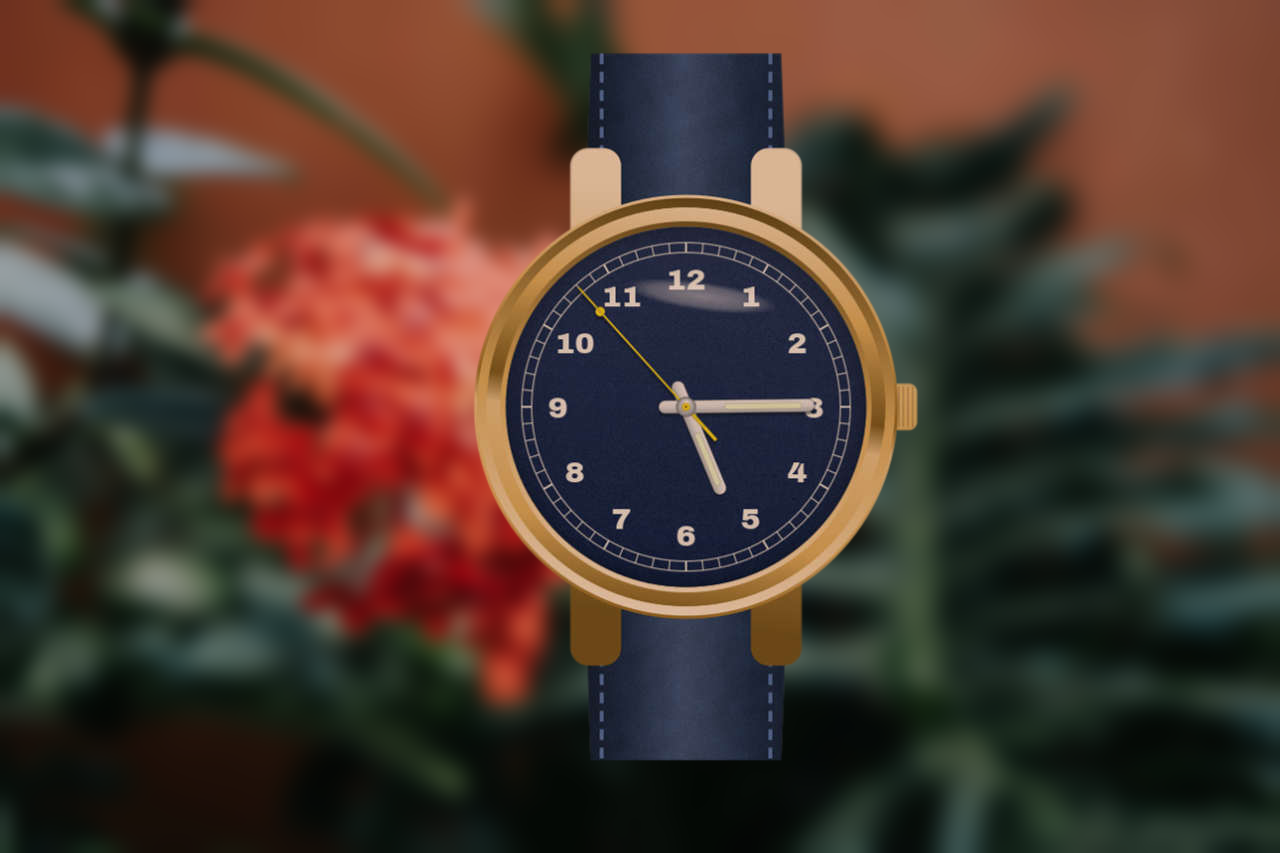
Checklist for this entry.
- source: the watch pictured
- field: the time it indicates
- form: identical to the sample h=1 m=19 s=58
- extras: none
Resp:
h=5 m=14 s=53
